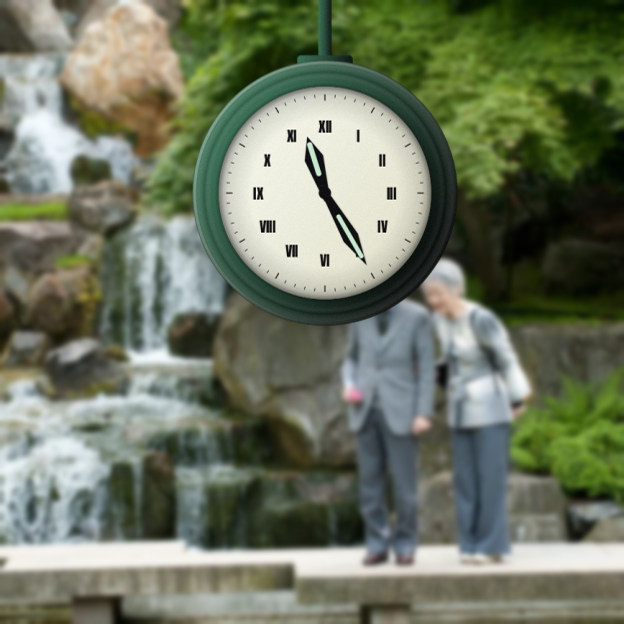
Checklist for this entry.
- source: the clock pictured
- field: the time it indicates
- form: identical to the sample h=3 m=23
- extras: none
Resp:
h=11 m=25
